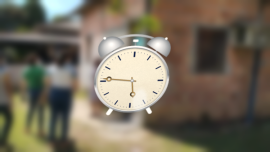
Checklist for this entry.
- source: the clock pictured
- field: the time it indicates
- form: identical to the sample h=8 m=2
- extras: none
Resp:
h=5 m=46
